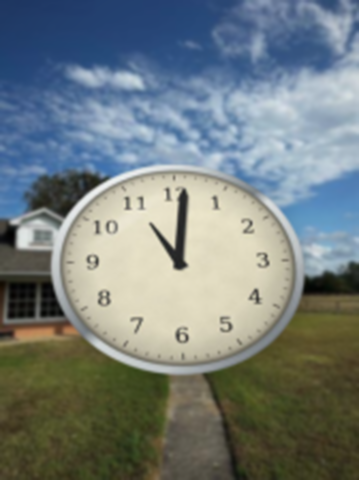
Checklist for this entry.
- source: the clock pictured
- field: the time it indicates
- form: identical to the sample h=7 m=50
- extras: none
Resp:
h=11 m=1
